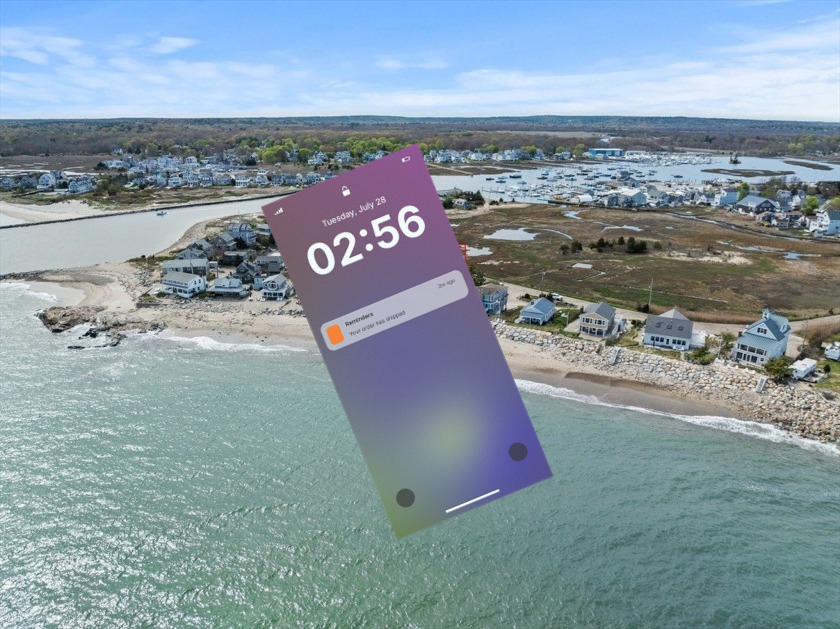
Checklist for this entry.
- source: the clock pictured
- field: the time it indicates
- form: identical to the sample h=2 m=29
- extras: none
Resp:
h=2 m=56
